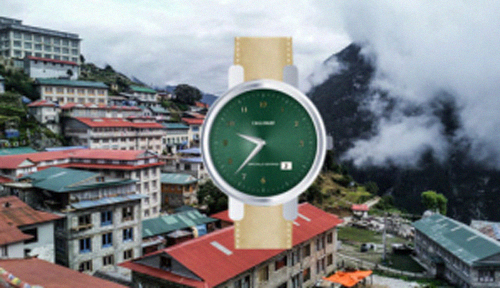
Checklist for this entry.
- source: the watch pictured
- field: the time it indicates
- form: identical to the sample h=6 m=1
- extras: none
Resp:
h=9 m=37
